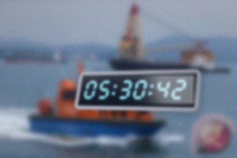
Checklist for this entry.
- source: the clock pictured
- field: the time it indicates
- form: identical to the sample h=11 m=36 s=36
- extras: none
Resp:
h=5 m=30 s=42
